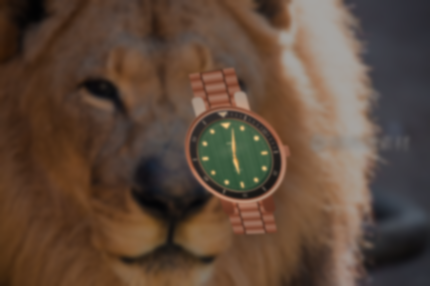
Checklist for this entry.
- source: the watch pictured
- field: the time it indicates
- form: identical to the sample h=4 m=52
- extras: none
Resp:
h=6 m=2
